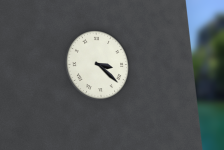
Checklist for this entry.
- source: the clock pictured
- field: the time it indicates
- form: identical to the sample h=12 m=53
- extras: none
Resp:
h=3 m=22
